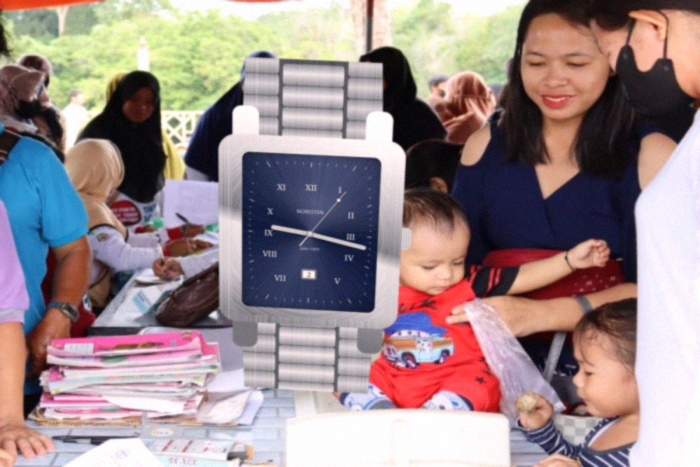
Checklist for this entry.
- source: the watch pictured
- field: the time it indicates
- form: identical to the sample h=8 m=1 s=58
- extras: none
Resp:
h=9 m=17 s=6
